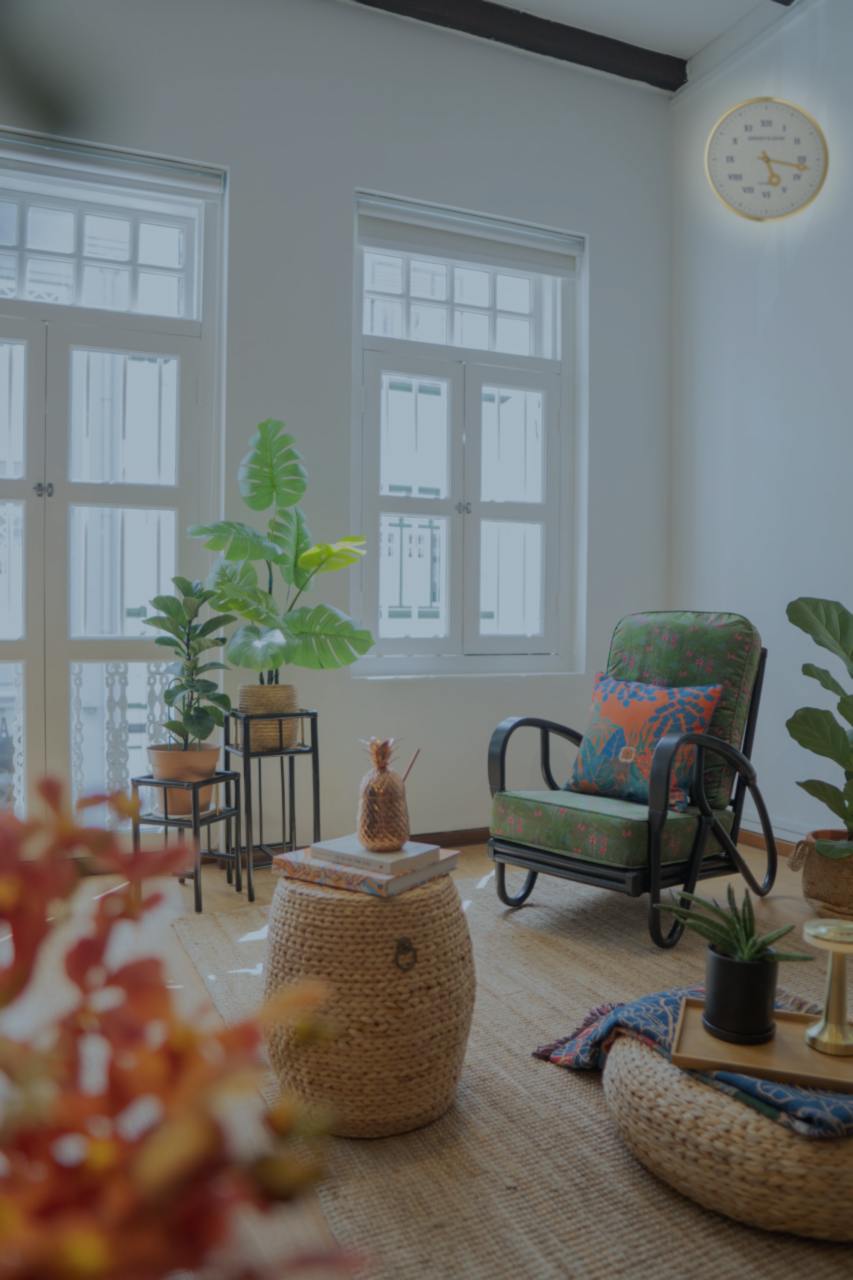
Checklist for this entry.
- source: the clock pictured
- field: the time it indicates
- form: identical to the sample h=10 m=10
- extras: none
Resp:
h=5 m=17
